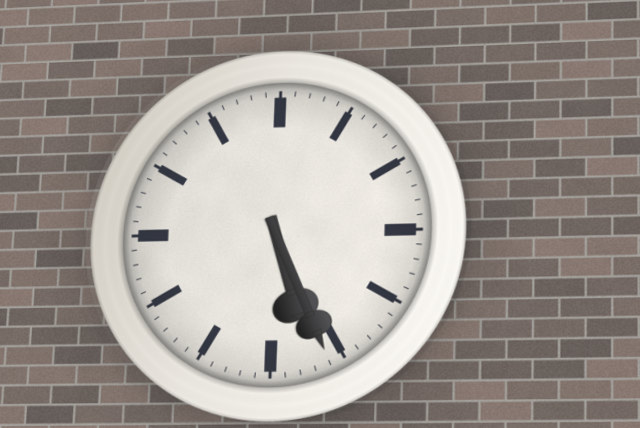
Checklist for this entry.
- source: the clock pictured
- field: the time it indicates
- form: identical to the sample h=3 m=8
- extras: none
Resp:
h=5 m=26
